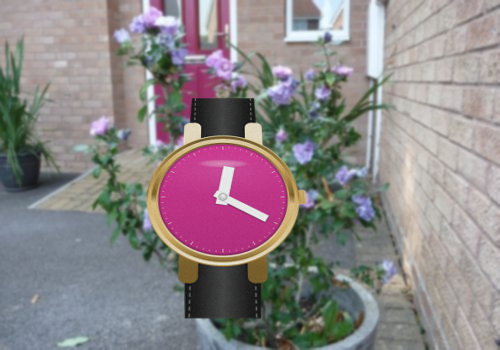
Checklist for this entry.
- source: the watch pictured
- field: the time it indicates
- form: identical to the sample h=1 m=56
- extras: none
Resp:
h=12 m=20
